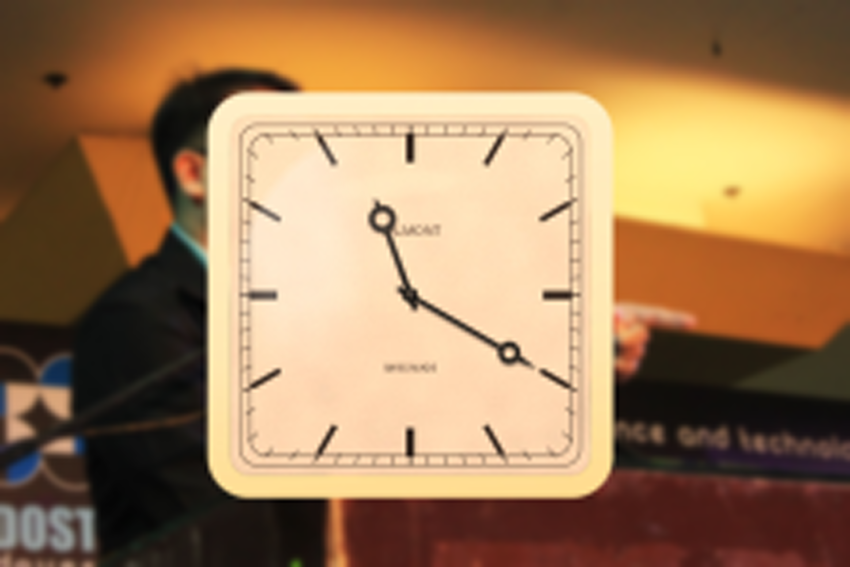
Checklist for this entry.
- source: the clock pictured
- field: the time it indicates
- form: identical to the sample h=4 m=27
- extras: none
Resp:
h=11 m=20
